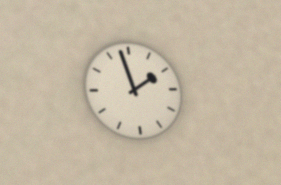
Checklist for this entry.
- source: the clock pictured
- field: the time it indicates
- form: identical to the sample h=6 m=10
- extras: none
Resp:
h=1 m=58
